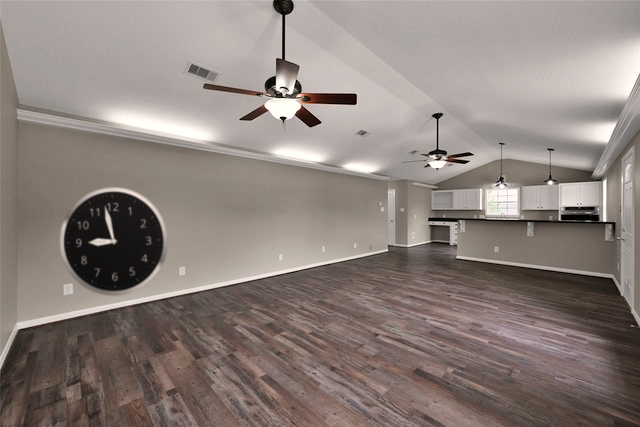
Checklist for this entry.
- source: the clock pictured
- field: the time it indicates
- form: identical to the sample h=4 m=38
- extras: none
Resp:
h=8 m=58
